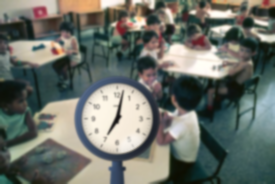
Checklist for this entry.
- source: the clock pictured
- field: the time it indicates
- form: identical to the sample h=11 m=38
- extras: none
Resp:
h=7 m=2
